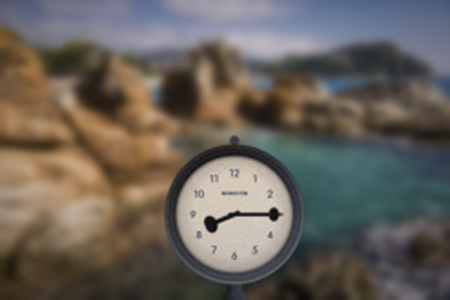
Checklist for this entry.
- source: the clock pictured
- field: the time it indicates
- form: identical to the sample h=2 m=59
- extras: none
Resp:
h=8 m=15
